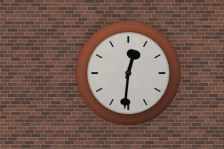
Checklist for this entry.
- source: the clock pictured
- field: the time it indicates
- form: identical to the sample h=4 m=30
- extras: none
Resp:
h=12 m=31
